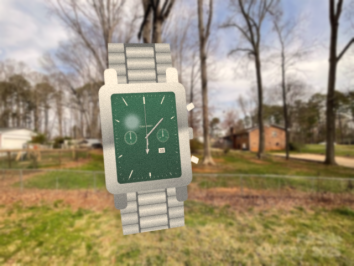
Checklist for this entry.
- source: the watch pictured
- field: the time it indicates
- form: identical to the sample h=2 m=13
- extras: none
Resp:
h=6 m=8
